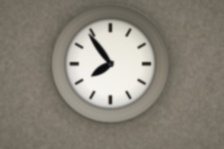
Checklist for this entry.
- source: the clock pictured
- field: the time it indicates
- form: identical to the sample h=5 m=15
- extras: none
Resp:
h=7 m=54
